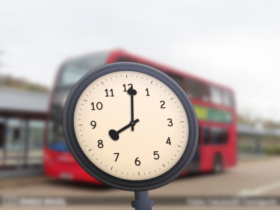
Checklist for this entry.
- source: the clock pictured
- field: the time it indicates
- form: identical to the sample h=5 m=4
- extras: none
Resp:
h=8 m=1
